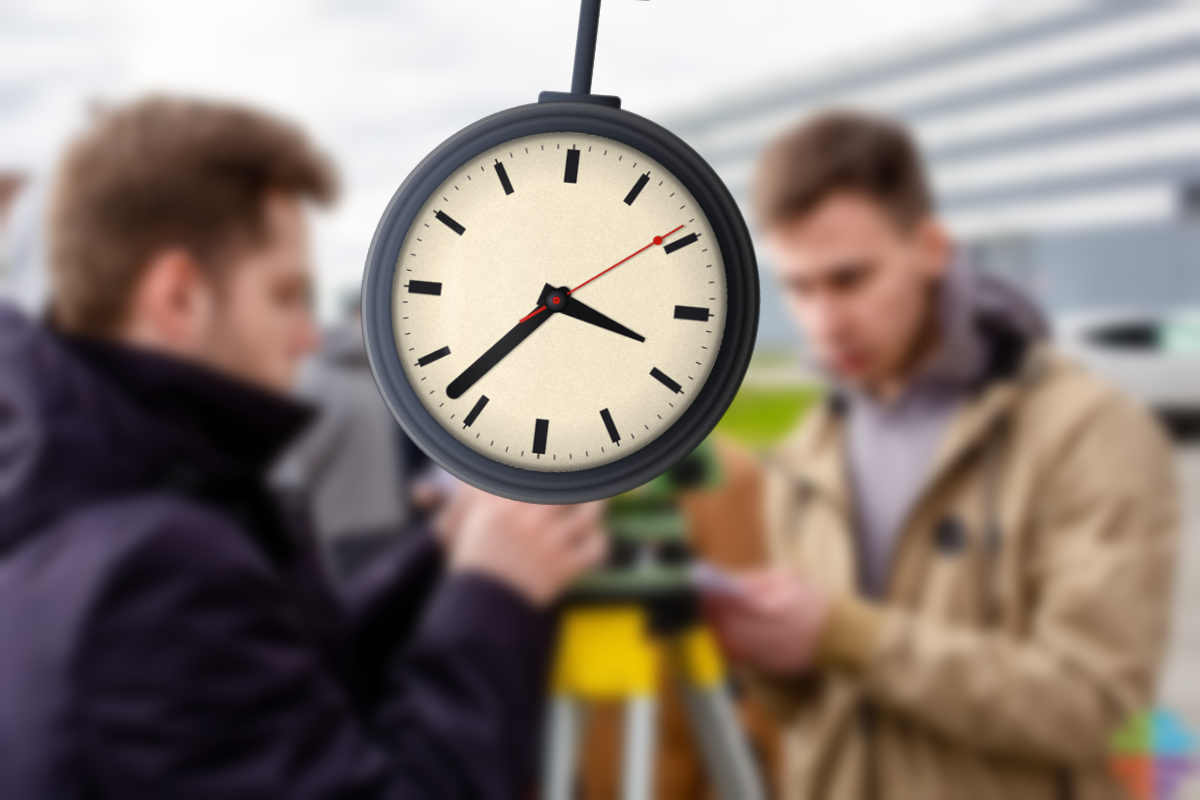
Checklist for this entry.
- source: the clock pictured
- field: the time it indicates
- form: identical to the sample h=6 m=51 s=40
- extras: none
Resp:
h=3 m=37 s=9
